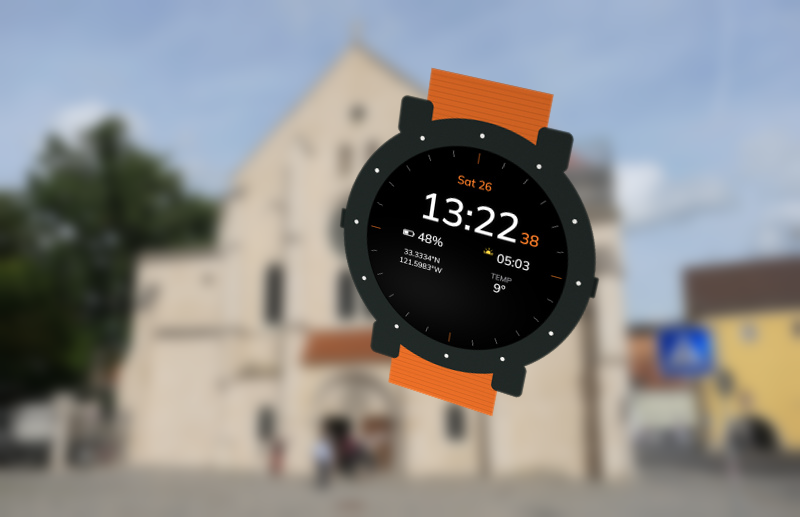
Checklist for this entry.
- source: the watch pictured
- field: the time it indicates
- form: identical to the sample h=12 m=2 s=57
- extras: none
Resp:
h=13 m=22 s=38
